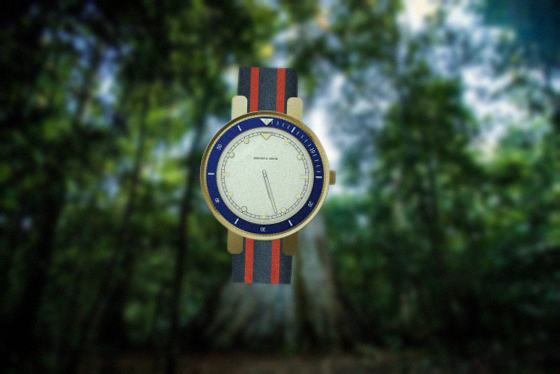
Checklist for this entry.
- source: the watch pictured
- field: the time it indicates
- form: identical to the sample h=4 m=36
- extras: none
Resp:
h=5 m=27
